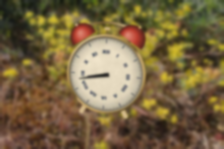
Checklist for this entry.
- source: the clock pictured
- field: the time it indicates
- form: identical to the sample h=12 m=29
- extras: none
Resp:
h=8 m=43
